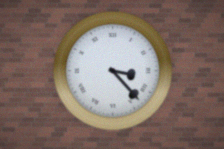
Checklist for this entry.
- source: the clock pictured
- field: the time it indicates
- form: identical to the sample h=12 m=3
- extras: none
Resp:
h=3 m=23
